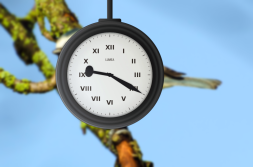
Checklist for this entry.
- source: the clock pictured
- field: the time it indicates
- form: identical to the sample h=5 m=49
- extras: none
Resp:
h=9 m=20
